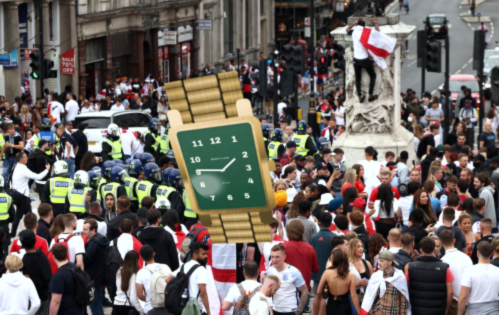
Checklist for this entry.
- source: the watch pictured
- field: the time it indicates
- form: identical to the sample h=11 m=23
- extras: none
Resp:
h=1 m=46
